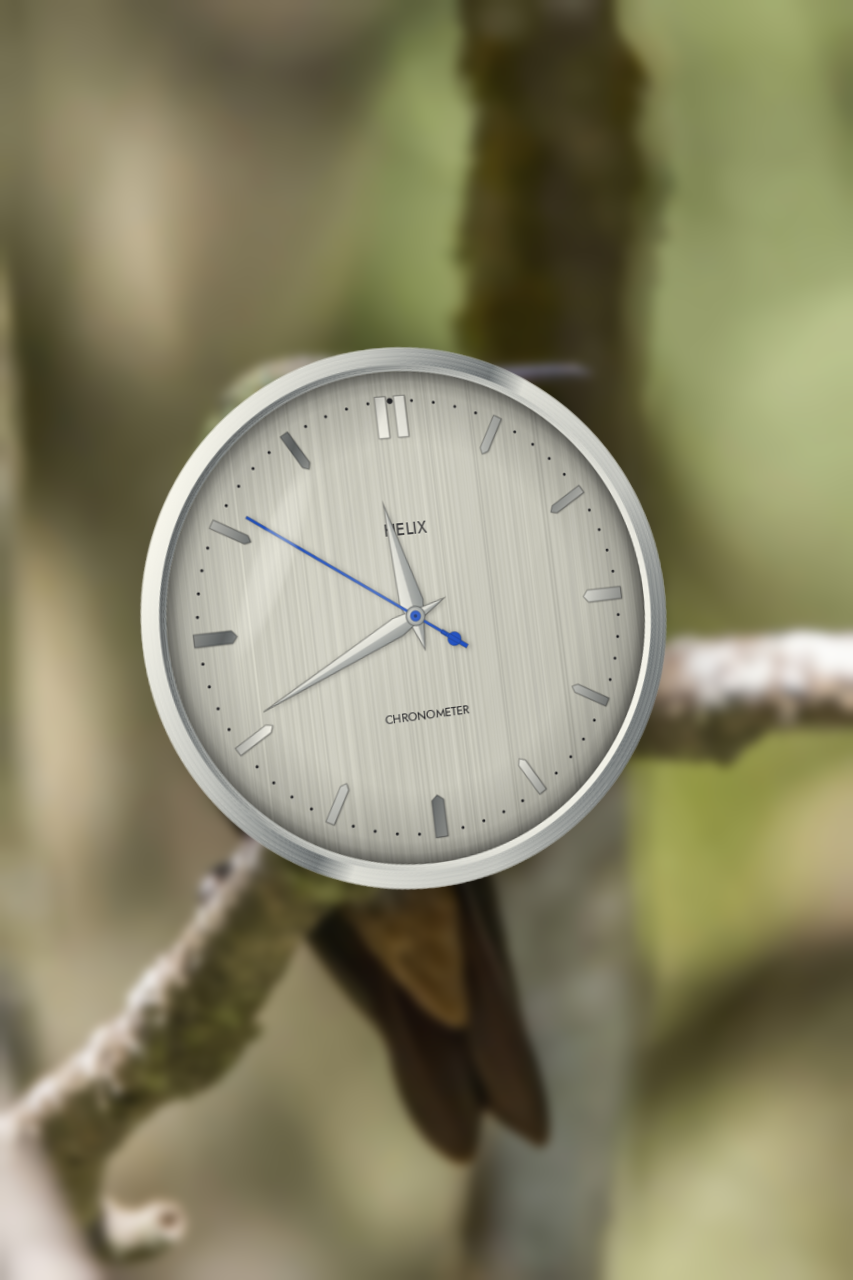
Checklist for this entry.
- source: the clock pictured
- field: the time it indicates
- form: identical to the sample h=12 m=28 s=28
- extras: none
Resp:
h=11 m=40 s=51
